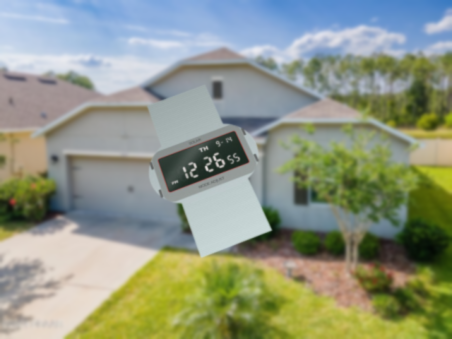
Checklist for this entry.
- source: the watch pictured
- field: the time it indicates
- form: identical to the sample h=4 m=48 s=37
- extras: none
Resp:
h=12 m=26 s=55
